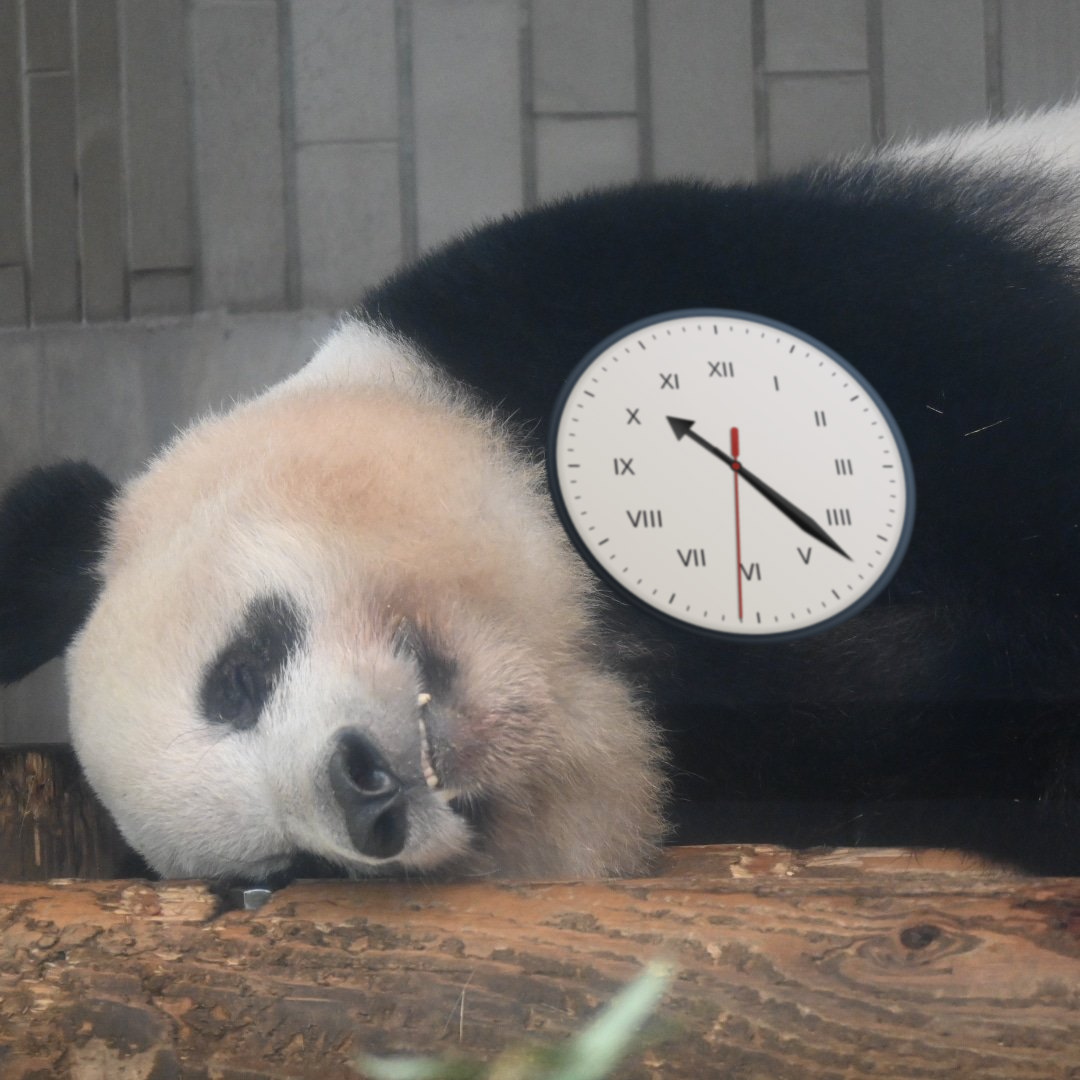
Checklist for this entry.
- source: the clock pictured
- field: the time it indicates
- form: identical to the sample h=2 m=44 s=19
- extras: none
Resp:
h=10 m=22 s=31
